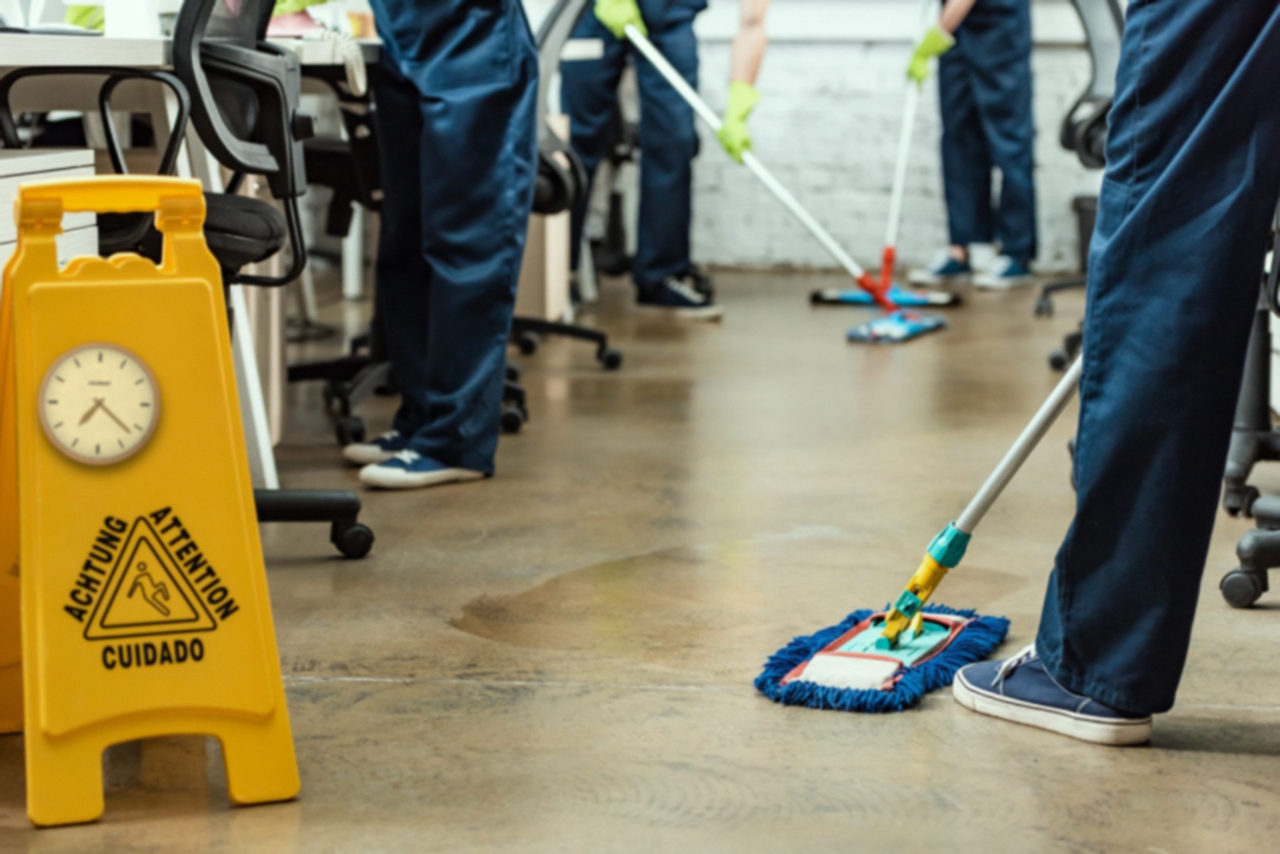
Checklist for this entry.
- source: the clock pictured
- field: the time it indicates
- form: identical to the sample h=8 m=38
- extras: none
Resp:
h=7 m=22
